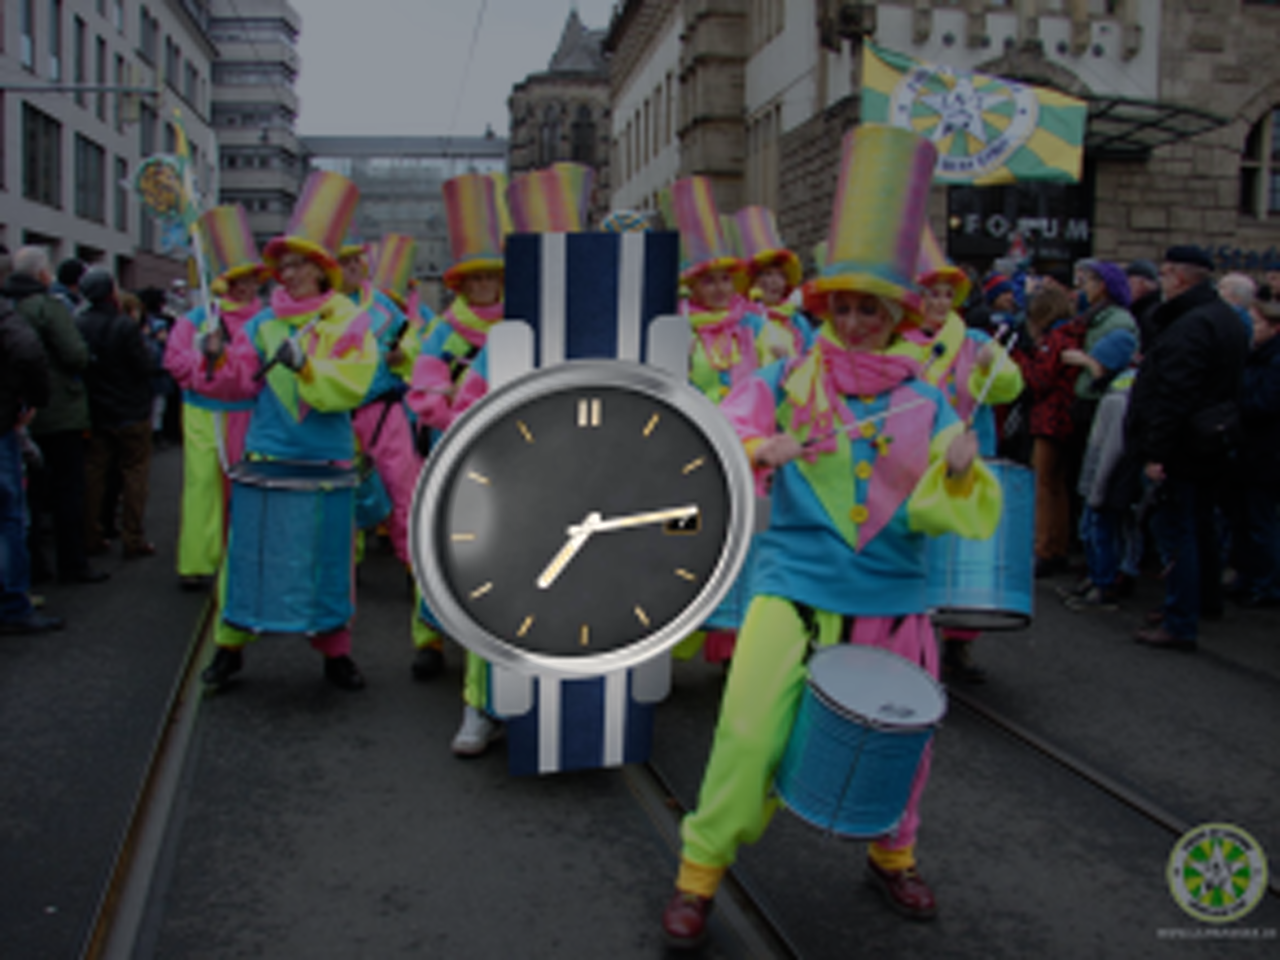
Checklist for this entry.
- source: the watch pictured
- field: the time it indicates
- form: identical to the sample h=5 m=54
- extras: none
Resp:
h=7 m=14
